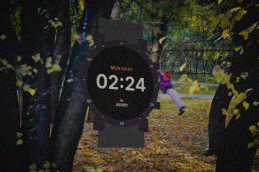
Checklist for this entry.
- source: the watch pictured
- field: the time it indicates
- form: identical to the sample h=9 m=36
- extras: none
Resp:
h=2 m=24
